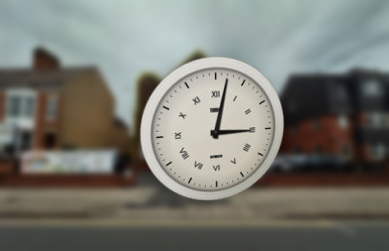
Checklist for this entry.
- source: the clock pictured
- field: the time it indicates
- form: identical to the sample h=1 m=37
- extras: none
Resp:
h=3 m=2
